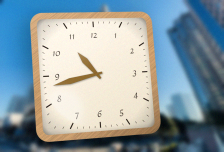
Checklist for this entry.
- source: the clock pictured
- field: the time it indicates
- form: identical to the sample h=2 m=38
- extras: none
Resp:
h=10 m=43
